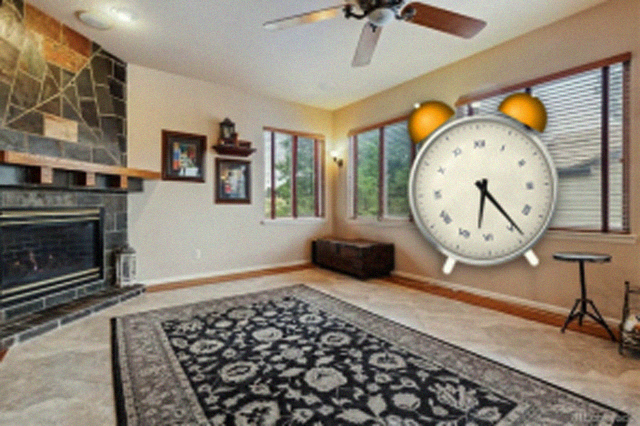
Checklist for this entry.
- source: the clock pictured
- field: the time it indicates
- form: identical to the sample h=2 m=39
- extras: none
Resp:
h=6 m=24
